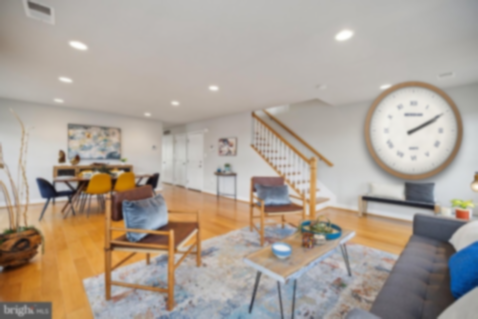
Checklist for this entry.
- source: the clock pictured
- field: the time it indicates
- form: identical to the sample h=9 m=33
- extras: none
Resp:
h=2 m=10
